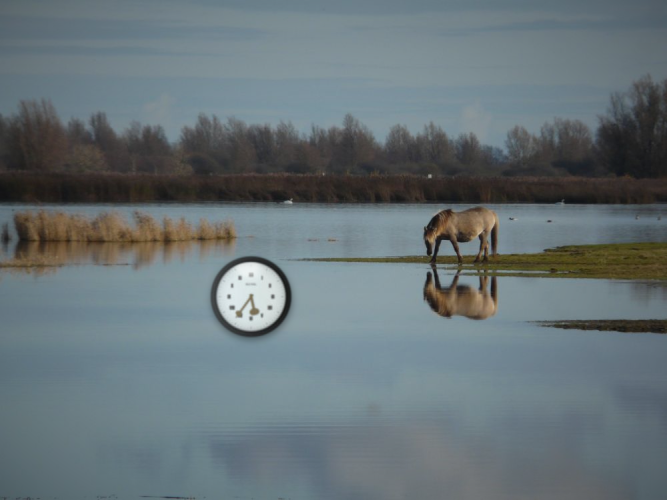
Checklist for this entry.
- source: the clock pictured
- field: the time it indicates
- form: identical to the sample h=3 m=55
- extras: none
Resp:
h=5 m=36
